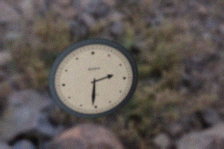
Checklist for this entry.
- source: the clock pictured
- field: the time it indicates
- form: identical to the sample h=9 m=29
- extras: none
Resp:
h=2 m=31
